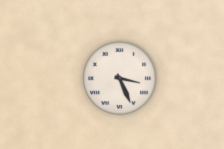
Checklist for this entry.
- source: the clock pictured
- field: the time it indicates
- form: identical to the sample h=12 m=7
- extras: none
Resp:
h=3 m=26
